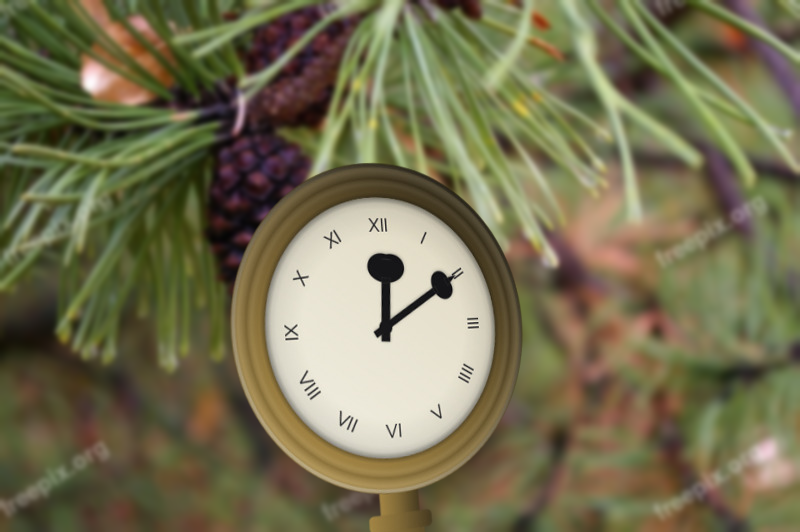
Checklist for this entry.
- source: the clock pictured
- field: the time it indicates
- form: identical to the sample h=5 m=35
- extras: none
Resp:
h=12 m=10
